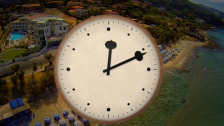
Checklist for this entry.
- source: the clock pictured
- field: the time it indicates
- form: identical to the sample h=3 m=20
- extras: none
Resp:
h=12 m=11
